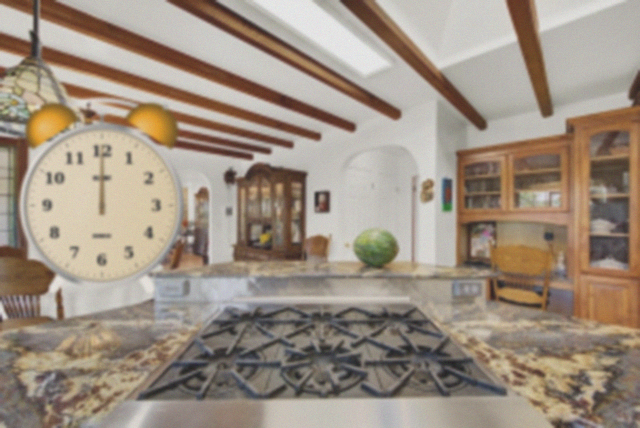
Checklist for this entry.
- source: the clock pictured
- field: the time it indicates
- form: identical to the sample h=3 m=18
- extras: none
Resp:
h=12 m=0
